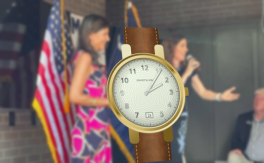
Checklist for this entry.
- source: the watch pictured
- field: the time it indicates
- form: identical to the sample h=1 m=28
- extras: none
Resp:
h=2 m=6
